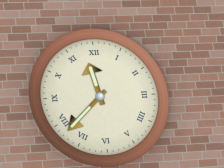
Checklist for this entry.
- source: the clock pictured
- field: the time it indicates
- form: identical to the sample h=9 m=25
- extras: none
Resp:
h=11 m=38
